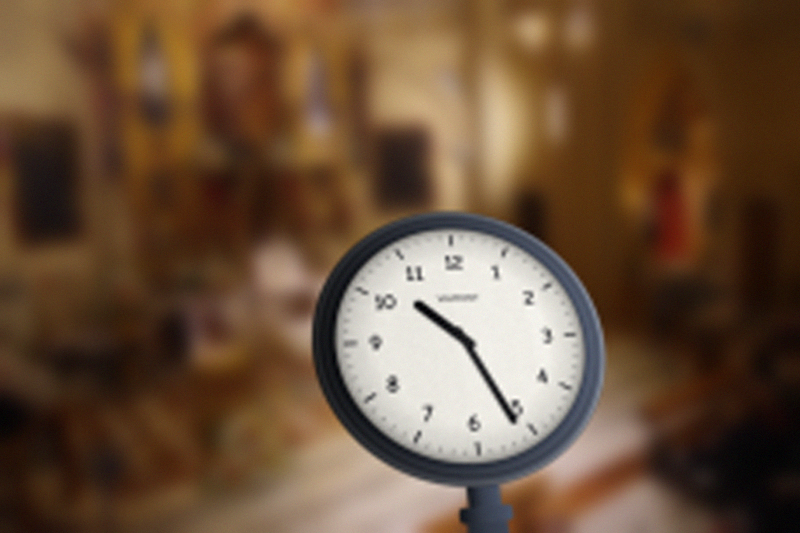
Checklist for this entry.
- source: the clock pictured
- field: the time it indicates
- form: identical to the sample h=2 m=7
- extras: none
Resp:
h=10 m=26
